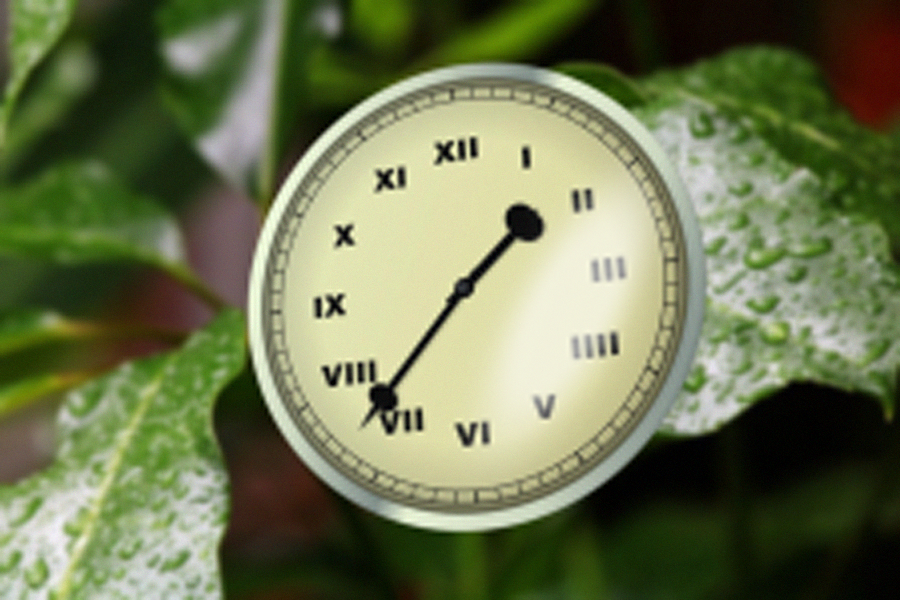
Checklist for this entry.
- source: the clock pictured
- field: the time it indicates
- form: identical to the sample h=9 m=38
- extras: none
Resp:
h=1 m=37
